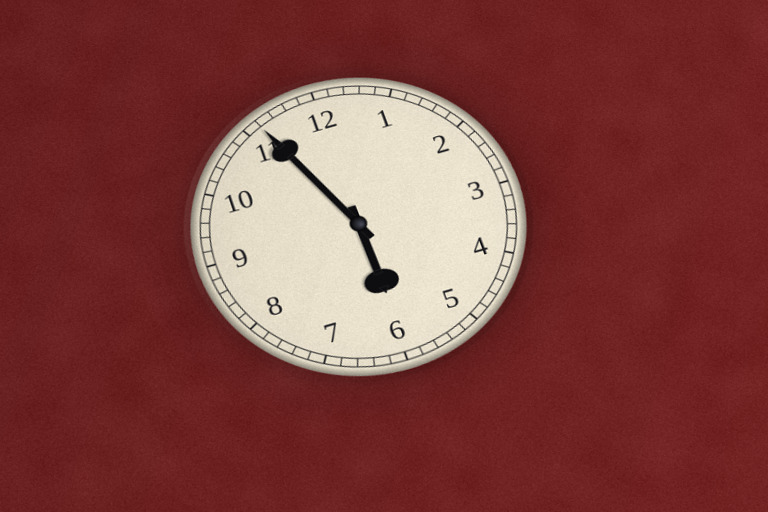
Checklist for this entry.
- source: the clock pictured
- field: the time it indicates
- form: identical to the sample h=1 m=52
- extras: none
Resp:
h=5 m=56
